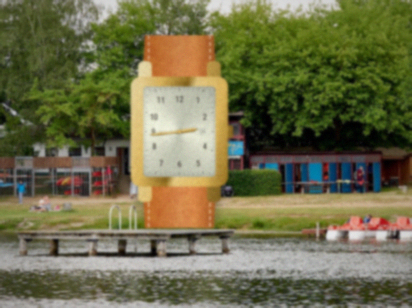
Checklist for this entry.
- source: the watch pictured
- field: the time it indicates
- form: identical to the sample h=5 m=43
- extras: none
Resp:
h=2 m=44
